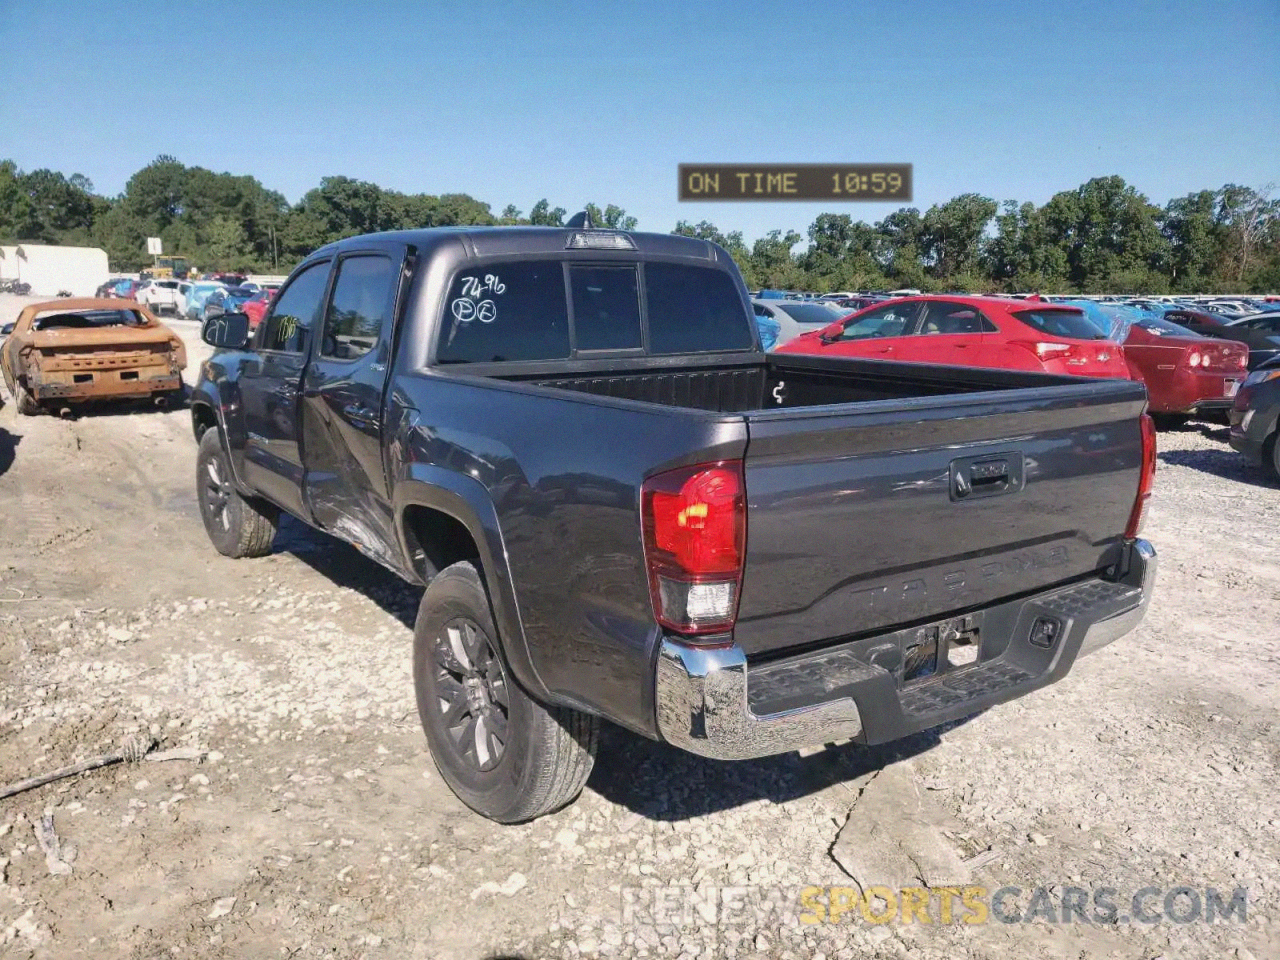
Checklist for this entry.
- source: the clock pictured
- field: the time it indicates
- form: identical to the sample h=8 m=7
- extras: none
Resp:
h=10 m=59
